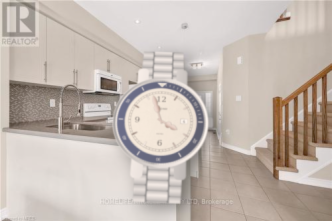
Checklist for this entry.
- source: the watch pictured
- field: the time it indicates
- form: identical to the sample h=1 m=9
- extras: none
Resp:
h=3 m=57
